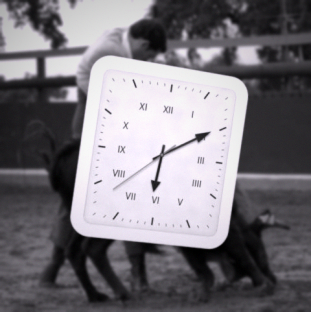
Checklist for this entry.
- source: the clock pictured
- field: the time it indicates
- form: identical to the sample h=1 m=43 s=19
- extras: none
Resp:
h=6 m=9 s=38
